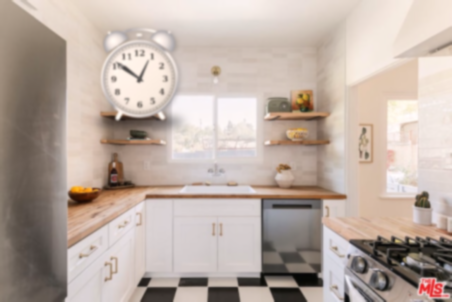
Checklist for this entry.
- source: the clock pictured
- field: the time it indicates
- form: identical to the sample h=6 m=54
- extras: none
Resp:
h=12 m=51
